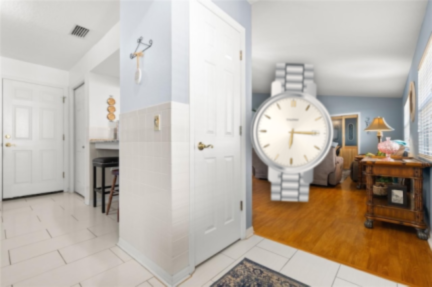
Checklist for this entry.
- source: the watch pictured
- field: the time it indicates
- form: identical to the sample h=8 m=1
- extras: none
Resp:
h=6 m=15
